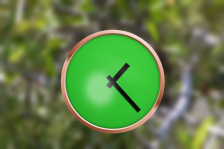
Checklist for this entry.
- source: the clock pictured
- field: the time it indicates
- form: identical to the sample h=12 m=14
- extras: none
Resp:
h=1 m=23
